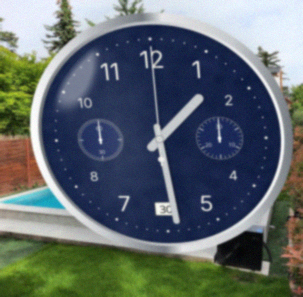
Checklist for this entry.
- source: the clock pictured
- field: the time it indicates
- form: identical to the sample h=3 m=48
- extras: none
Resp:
h=1 m=29
